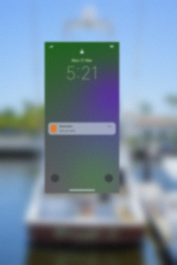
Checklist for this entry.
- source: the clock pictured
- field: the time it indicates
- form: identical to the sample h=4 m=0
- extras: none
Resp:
h=5 m=21
